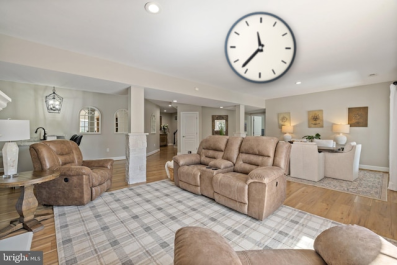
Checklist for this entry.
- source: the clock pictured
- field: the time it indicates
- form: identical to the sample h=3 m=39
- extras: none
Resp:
h=11 m=37
